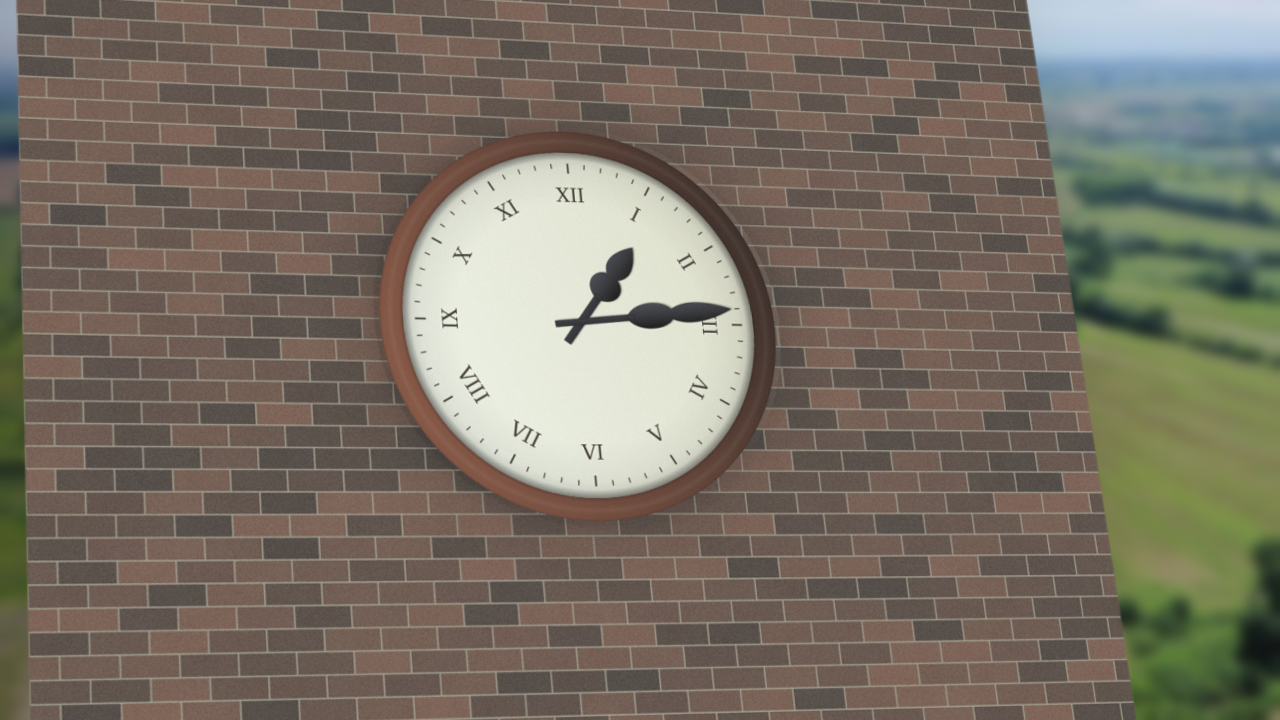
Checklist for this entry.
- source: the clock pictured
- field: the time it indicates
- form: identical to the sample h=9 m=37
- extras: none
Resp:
h=1 m=14
